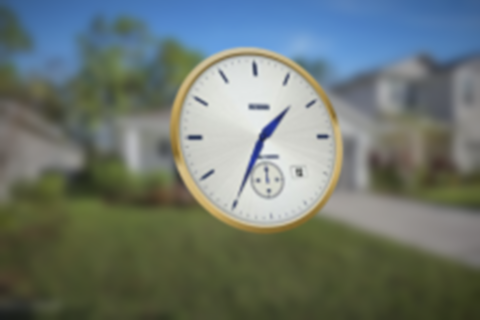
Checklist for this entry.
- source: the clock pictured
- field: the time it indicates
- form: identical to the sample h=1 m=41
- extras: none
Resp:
h=1 m=35
